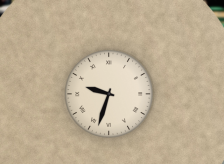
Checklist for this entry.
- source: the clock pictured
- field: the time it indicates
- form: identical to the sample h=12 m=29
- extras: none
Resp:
h=9 m=33
